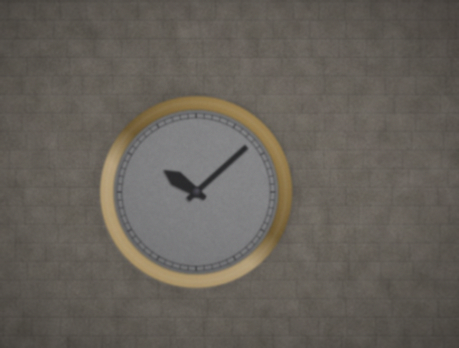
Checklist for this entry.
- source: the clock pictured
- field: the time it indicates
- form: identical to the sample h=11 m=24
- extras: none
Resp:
h=10 m=8
